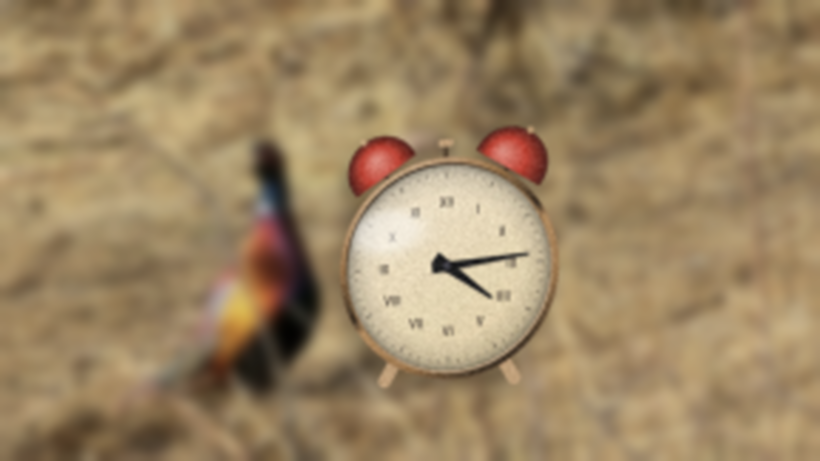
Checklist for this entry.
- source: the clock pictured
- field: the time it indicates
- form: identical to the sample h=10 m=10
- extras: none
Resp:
h=4 m=14
